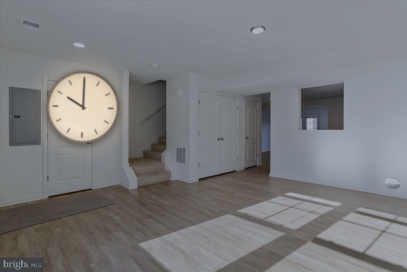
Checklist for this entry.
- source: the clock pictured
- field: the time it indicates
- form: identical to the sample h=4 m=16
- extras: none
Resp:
h=10 m=0
